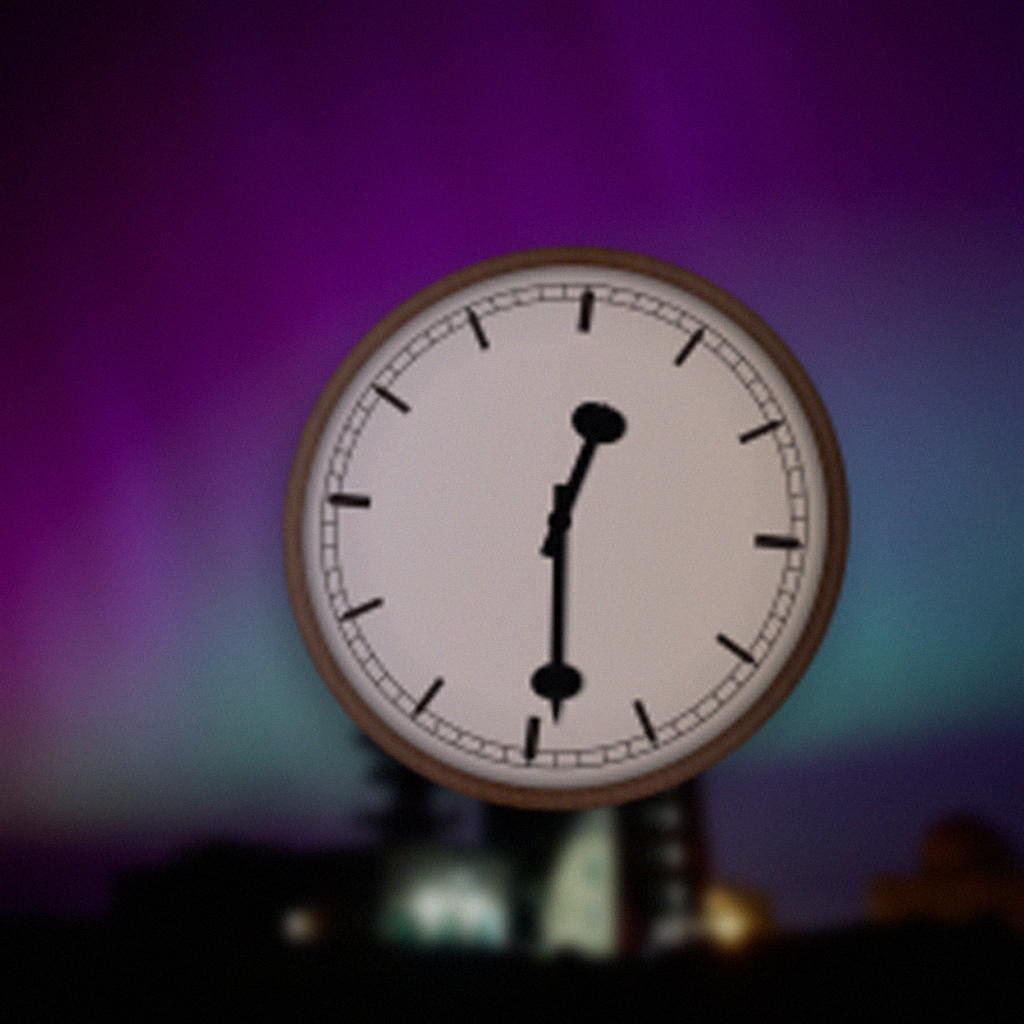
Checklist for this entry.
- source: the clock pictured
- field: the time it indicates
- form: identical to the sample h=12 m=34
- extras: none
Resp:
h=12 m=29
